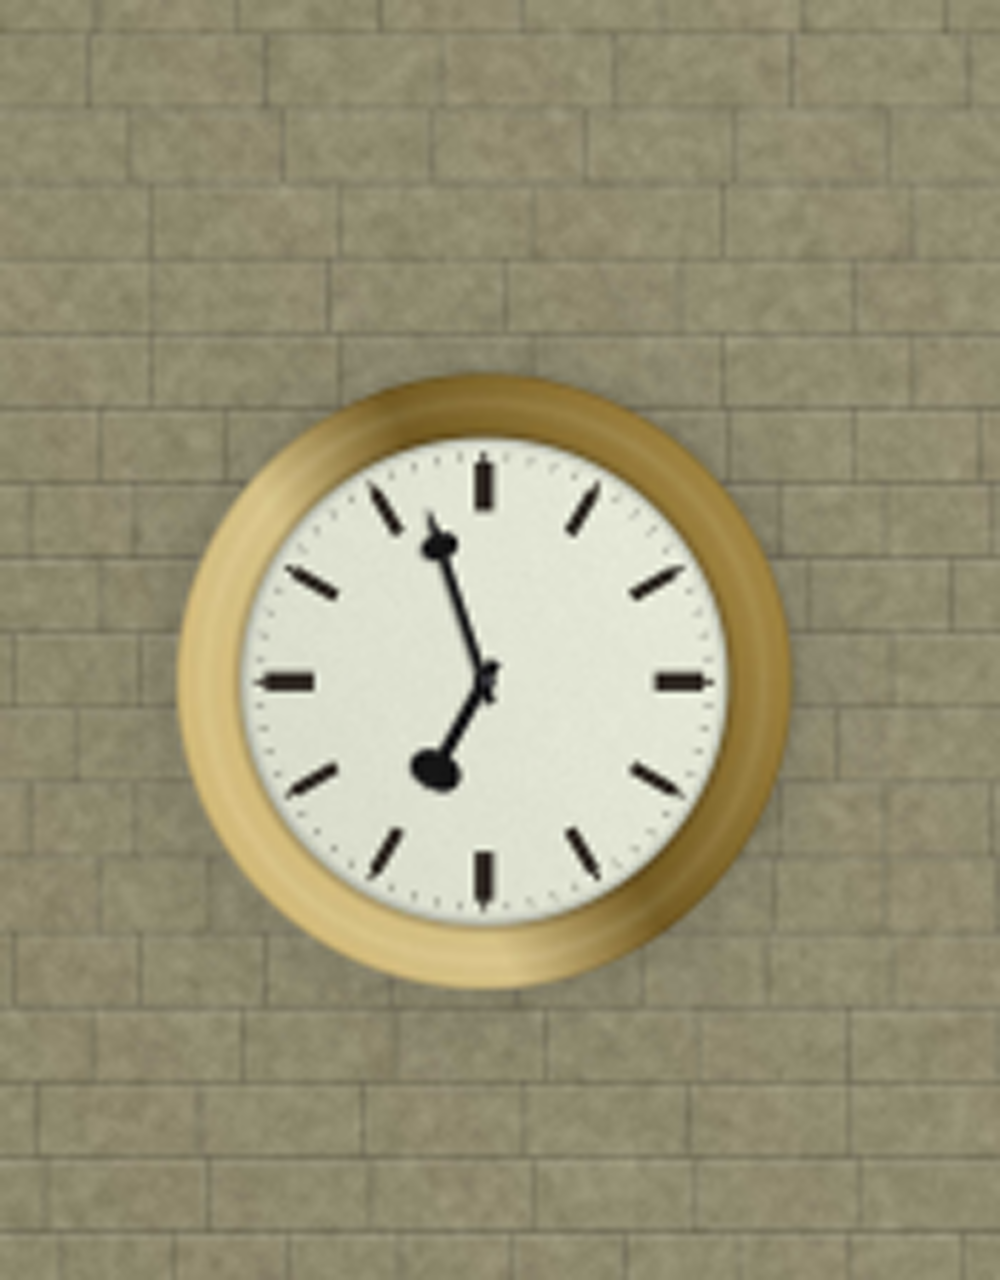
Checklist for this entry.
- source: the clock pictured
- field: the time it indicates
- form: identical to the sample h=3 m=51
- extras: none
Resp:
h=6 m=57
